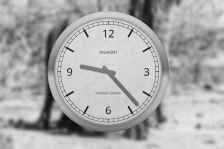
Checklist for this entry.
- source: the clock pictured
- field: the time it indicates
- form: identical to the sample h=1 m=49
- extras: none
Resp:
h=9 m=23
